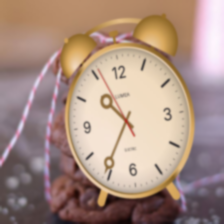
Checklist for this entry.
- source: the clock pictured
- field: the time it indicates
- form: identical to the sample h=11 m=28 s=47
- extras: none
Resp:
h=10 m=35 s=56
